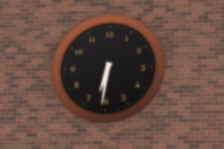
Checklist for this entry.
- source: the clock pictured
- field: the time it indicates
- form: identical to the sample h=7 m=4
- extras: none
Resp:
h=6 m=31
